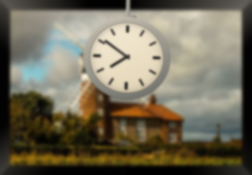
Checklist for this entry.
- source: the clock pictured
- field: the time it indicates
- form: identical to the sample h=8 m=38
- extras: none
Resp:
h=7 m=51
